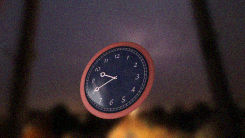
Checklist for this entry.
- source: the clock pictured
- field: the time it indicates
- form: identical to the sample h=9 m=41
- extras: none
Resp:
h=9 m=40
